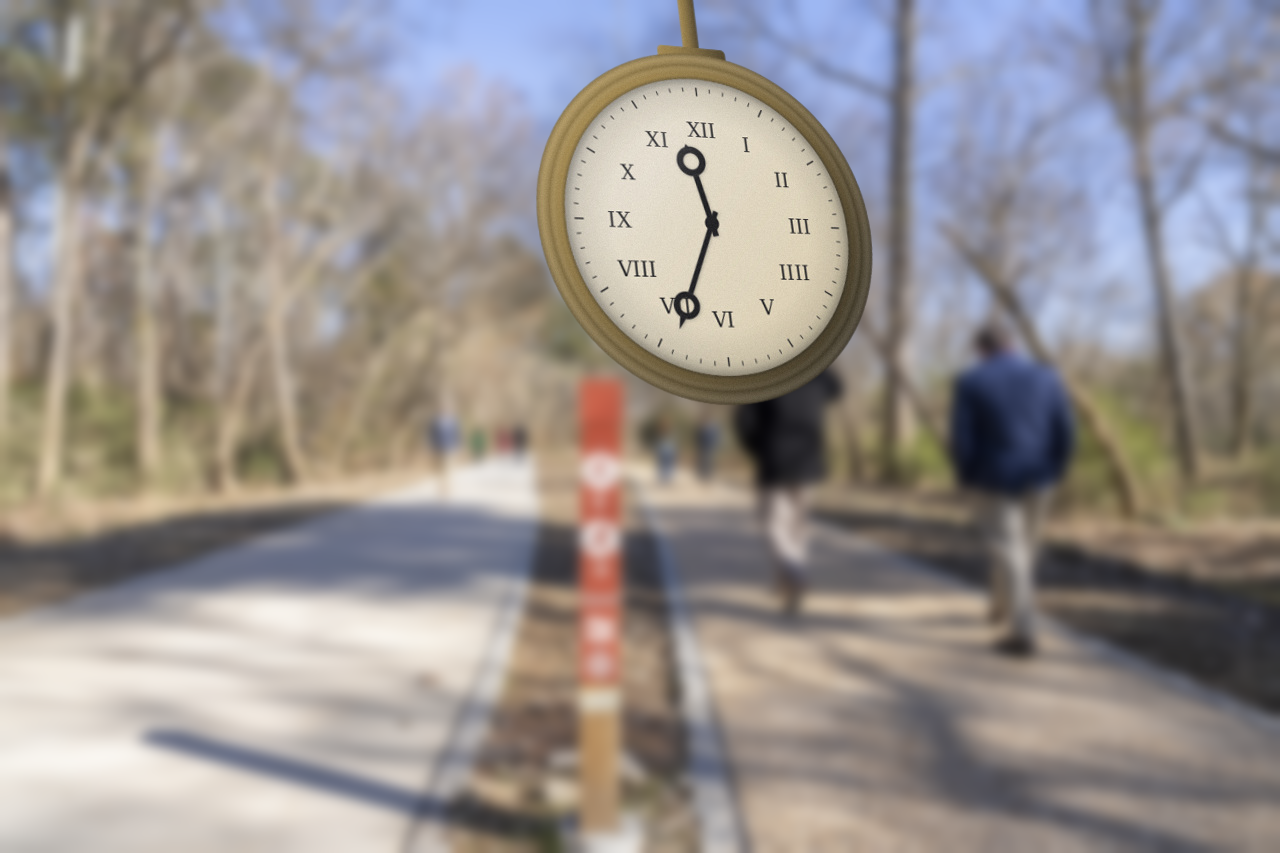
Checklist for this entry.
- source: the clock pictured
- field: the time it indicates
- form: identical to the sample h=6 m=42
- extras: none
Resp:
h=11 m=34
